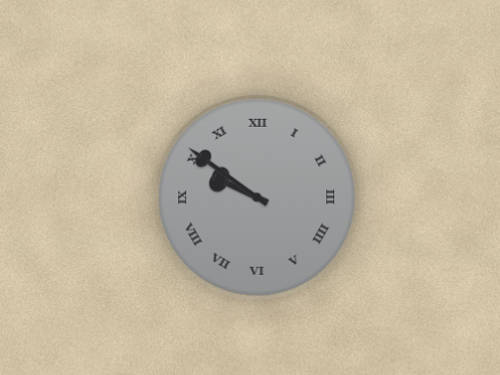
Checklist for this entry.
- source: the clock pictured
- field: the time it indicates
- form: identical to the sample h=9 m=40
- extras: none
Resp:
h=9 m=51
